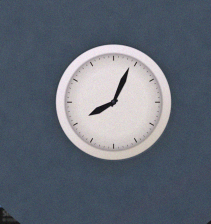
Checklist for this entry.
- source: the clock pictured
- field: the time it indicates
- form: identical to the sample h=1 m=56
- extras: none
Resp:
h=8 m=4
